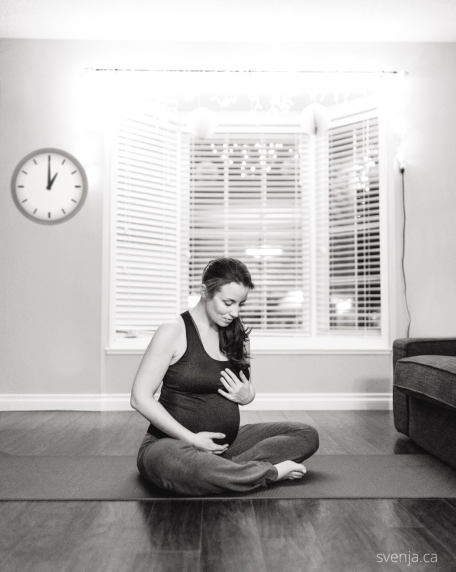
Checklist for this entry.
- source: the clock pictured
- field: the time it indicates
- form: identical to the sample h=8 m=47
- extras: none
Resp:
h=1 m=0
